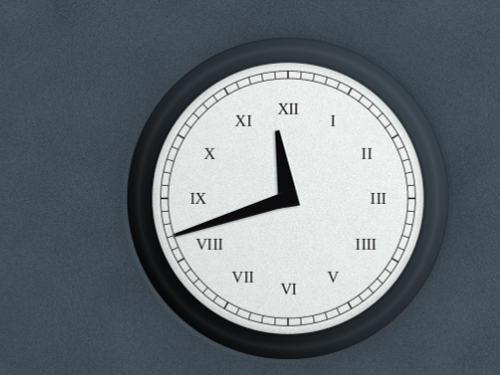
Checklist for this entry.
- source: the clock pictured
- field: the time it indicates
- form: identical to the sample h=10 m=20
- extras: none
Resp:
h=11 m=42
